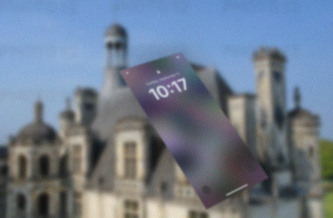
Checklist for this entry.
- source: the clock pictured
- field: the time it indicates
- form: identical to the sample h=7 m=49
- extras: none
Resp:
h=10 m=17
